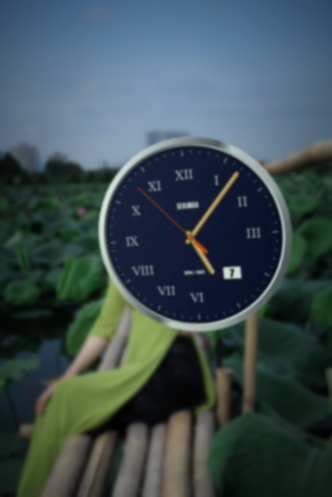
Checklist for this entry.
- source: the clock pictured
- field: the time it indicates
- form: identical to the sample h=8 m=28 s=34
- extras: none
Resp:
h=5 m=6 s=53
